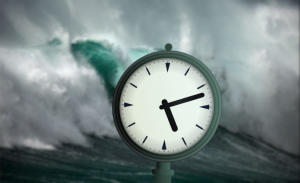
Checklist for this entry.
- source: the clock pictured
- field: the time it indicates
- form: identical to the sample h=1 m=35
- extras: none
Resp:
h=5 m=12
